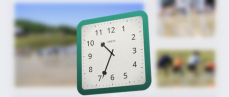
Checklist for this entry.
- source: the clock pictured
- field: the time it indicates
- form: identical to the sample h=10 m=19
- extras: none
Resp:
h=10 m=34
